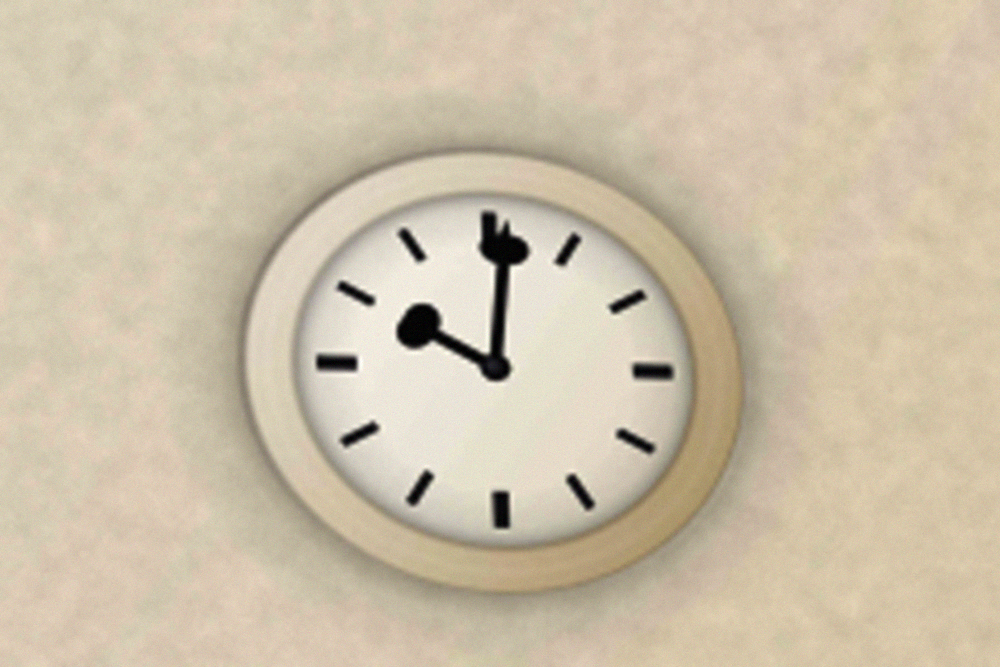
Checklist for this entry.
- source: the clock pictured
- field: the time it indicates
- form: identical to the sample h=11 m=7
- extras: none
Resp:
h=10 m=1
